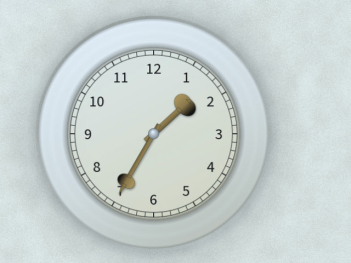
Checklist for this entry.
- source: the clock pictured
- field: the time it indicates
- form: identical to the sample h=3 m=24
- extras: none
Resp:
h=1 m=35
